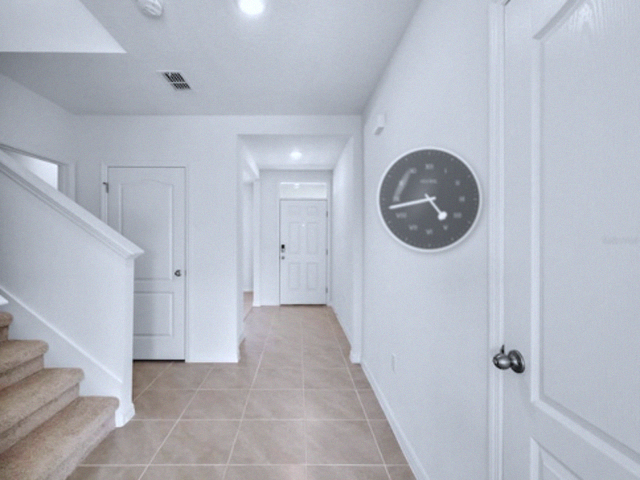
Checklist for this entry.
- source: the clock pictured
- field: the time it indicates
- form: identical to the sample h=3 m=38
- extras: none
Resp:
h=4 m=43
